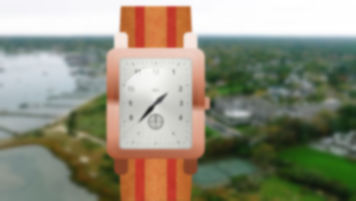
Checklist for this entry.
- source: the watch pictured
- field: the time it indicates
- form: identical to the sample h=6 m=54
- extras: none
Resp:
h=1 m=37
